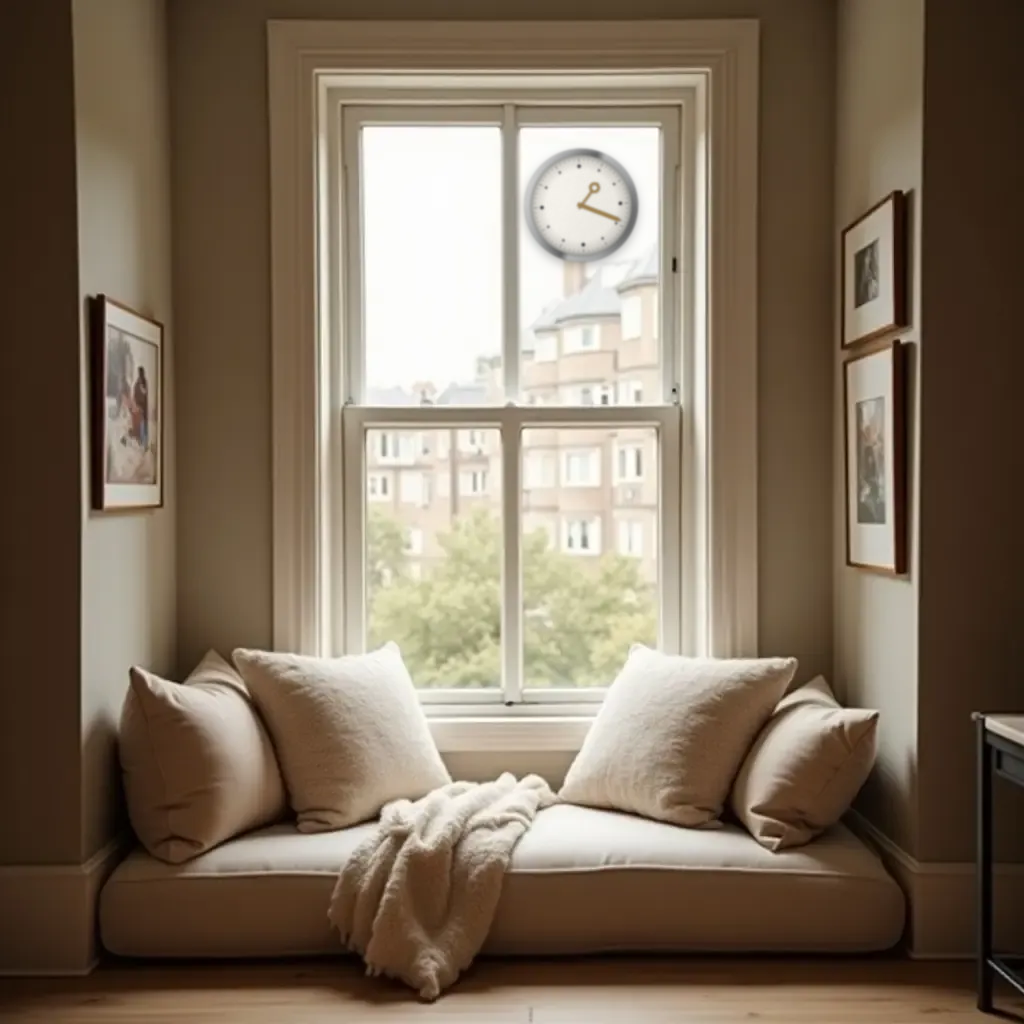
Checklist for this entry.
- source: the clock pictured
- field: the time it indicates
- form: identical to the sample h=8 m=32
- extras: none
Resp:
h=1 m=19
